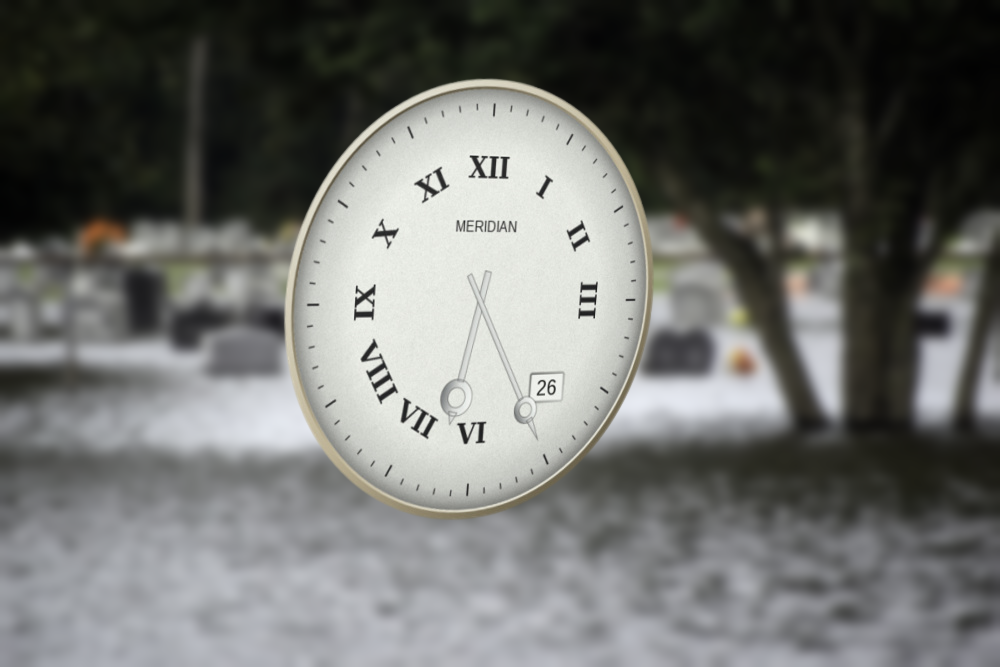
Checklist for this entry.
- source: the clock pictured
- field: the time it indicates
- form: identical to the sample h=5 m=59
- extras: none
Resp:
h=6 m=25
